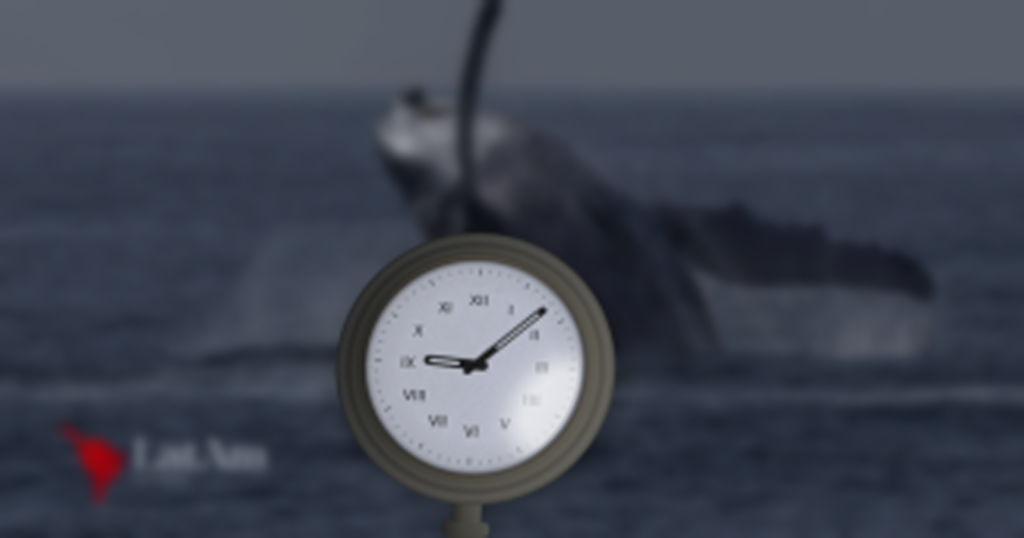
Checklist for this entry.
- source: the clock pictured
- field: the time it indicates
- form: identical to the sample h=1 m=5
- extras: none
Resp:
h=9 m=8
